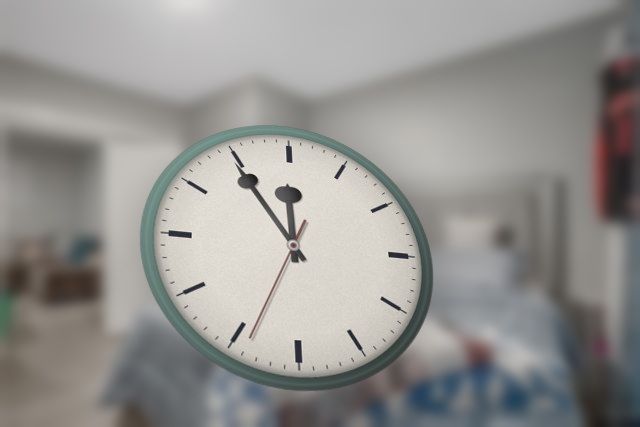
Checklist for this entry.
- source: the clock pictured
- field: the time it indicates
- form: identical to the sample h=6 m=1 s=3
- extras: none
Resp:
h=11 m=54 s=34
